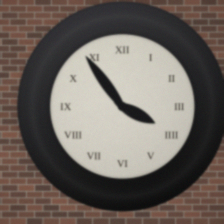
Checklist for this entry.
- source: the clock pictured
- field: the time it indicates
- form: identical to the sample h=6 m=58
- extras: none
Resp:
h=3 m=54
